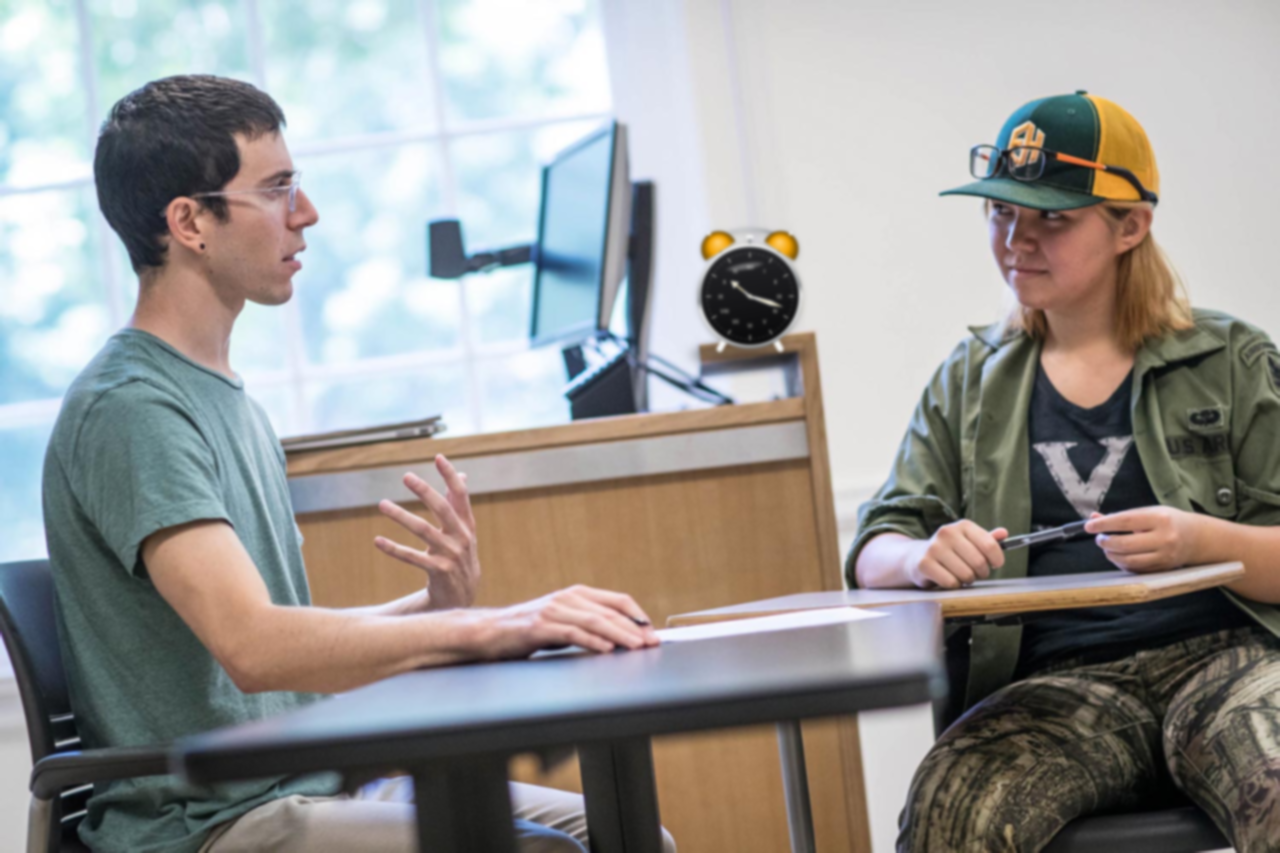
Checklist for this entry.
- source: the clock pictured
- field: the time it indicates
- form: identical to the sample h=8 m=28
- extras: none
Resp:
h=10 m=18
